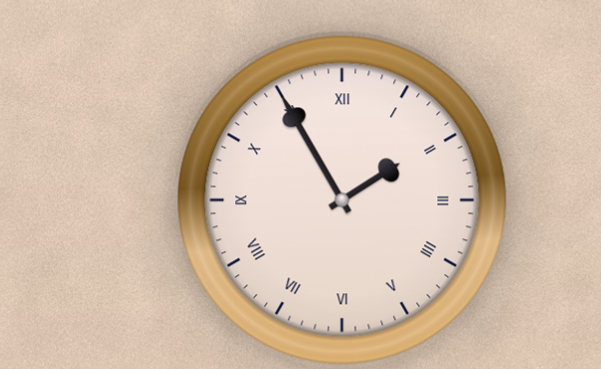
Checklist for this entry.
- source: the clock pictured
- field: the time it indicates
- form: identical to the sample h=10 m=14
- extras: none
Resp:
h=1 m=55
